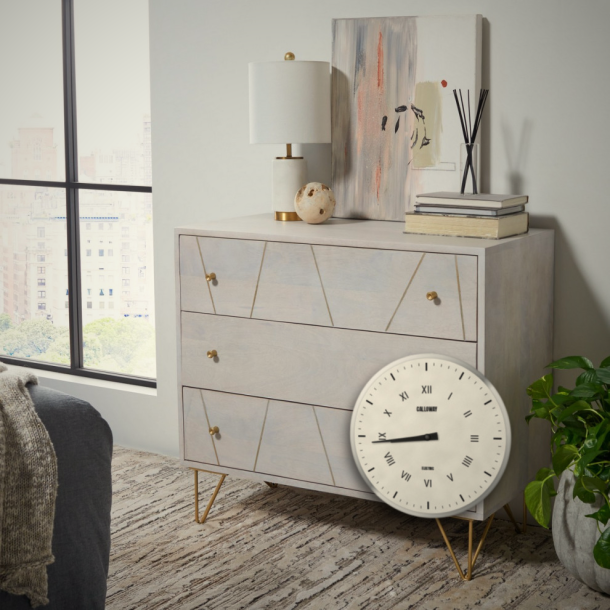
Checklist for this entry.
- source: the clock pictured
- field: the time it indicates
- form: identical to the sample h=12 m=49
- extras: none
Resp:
h=8 m=44
